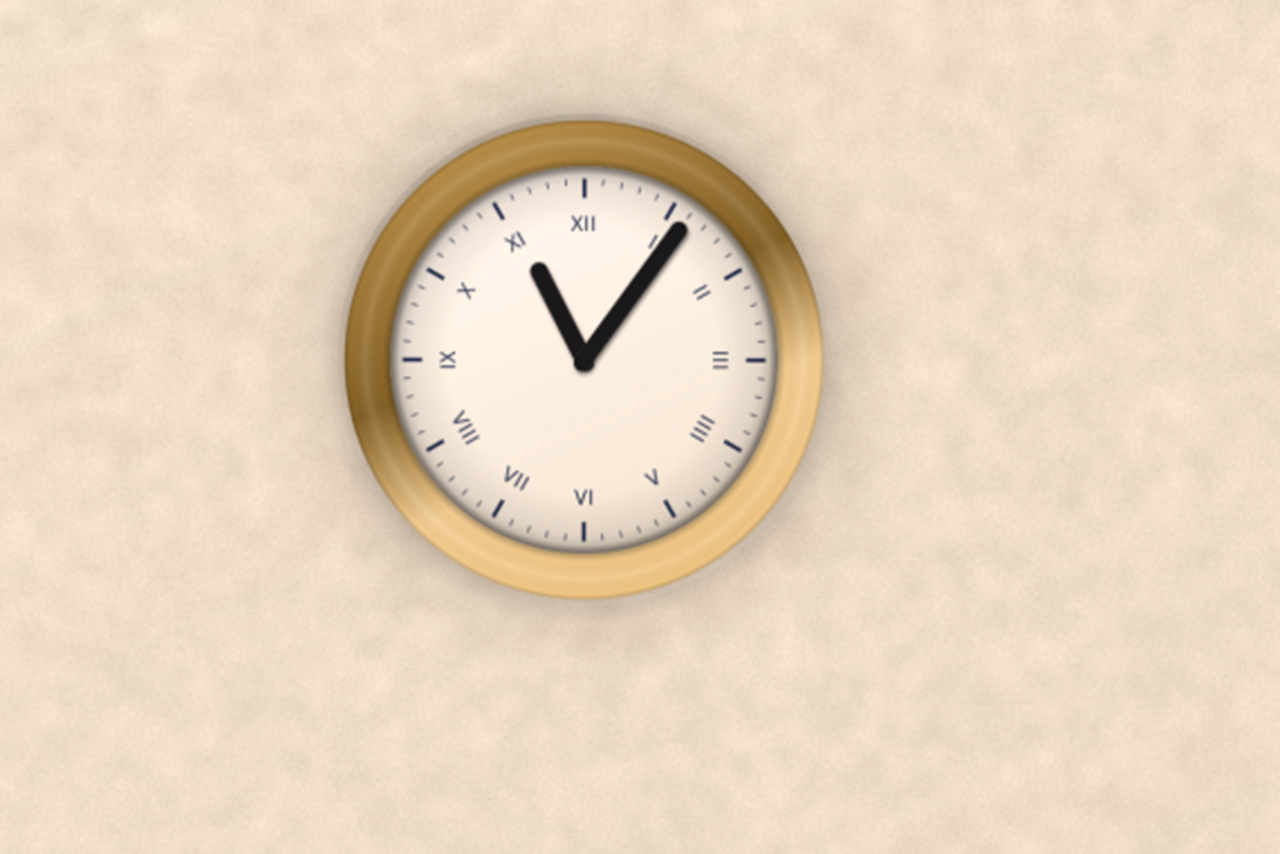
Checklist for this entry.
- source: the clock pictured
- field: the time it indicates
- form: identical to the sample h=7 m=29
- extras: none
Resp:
h=11 m=6
